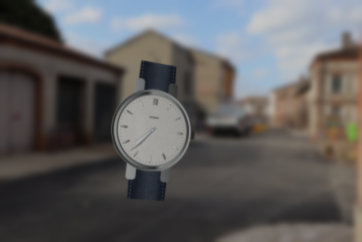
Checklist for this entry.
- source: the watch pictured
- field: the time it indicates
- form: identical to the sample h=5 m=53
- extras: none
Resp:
h=7 m=37
